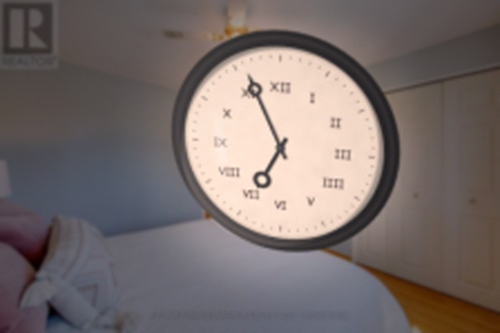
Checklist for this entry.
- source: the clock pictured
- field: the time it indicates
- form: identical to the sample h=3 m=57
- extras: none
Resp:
h=6 m=56
